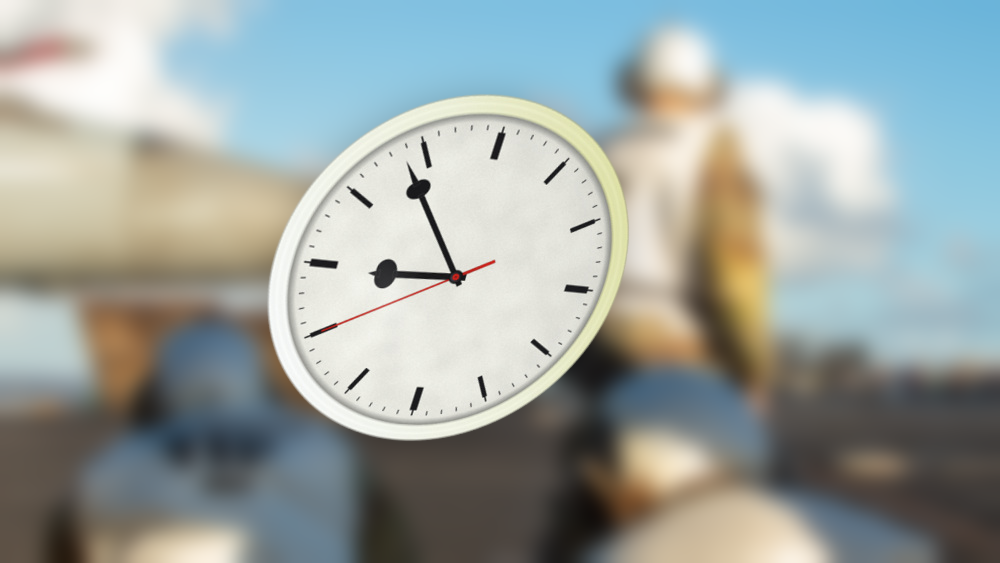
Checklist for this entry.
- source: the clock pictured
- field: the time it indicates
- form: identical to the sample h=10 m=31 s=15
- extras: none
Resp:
h=8 m=53 s=40
